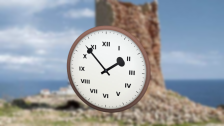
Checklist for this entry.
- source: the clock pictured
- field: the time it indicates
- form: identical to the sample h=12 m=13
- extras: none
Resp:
h=1 m=53
